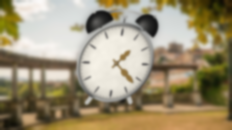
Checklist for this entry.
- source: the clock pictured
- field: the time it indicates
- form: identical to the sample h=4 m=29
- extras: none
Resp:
h=1 m=22
